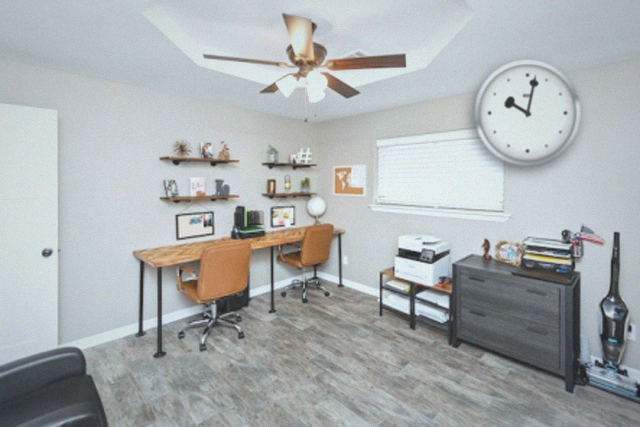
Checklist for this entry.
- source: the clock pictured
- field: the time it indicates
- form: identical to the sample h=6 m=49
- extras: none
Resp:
h=10 m=2
